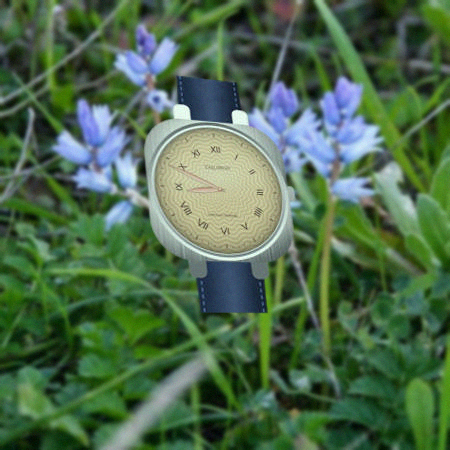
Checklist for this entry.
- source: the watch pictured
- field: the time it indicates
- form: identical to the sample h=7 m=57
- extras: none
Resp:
h=8 m=49
